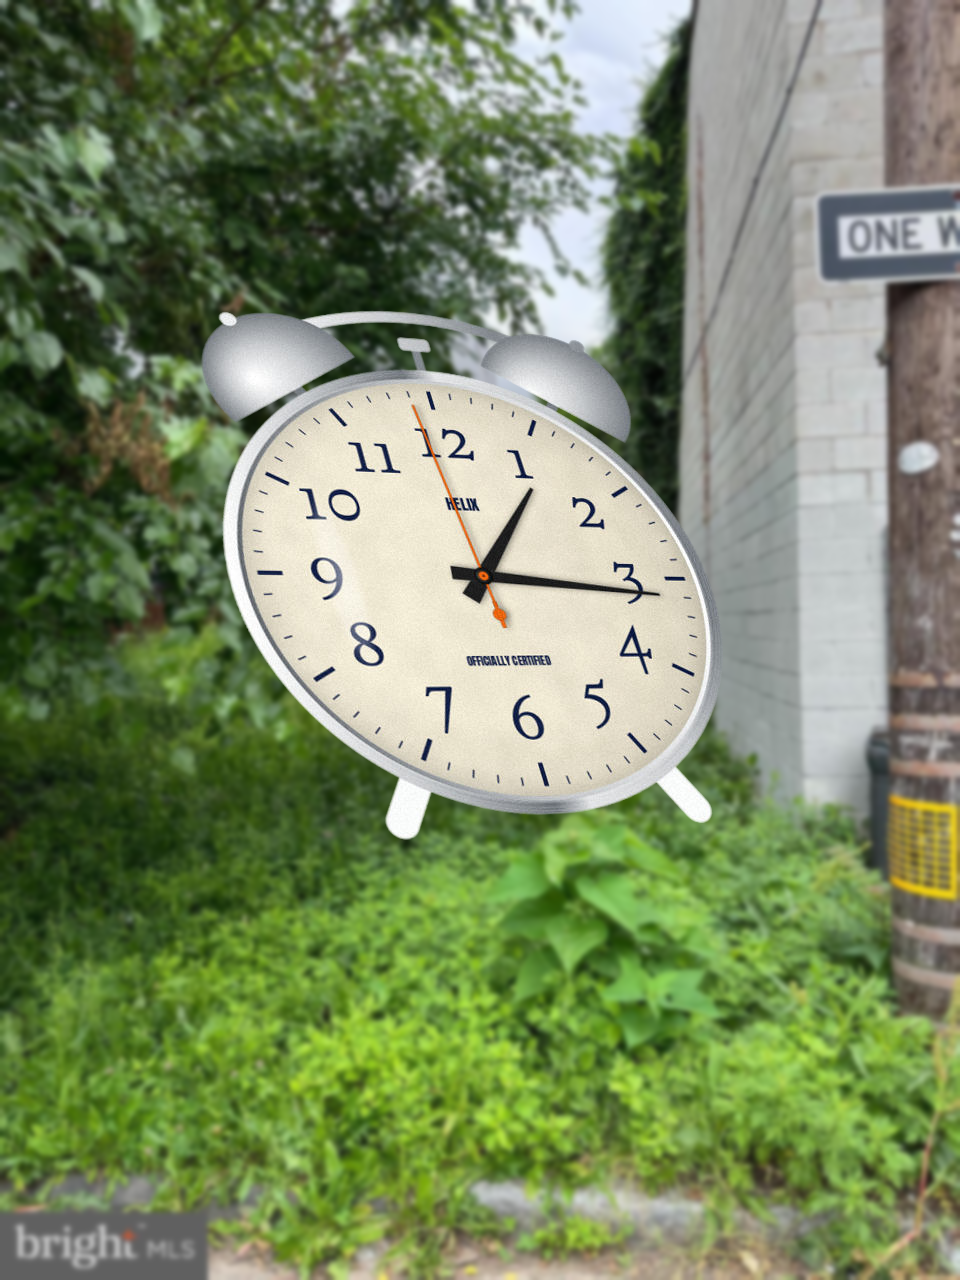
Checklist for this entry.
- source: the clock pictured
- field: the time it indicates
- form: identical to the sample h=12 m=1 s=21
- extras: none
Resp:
h=1 m=15 s=59
